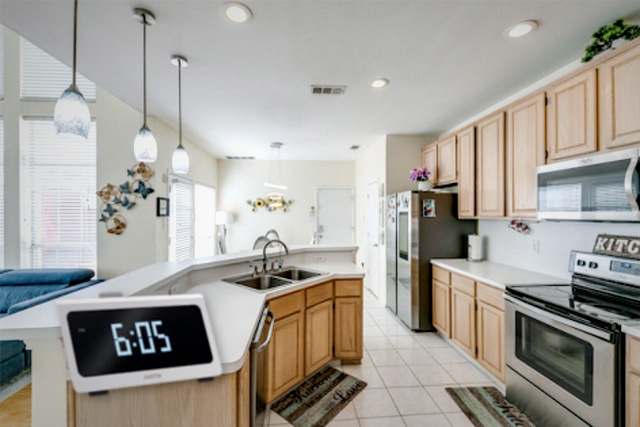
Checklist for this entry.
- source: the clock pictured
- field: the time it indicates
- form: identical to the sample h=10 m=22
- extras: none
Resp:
h=6 m=5
